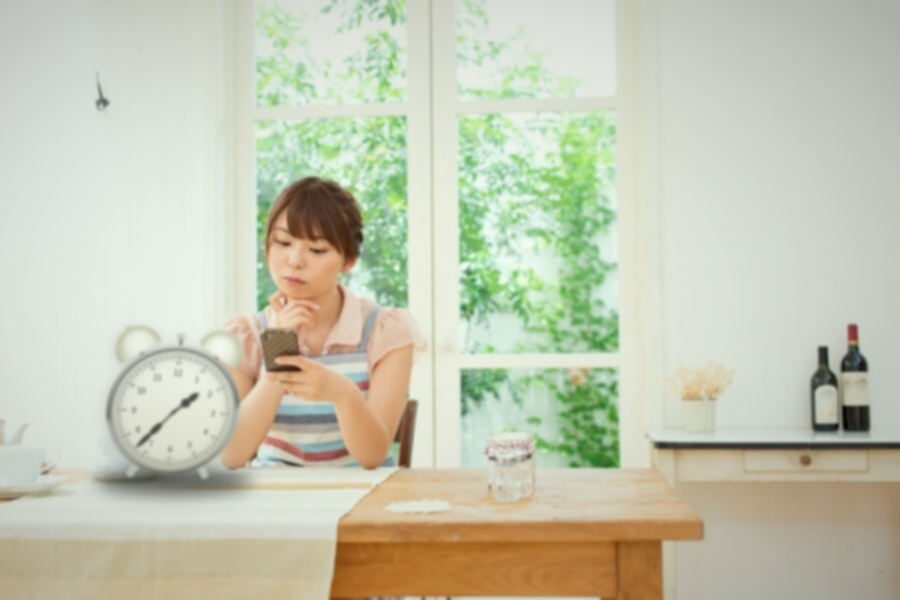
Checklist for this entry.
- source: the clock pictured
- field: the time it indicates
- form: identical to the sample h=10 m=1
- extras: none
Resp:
h=1 m=37
